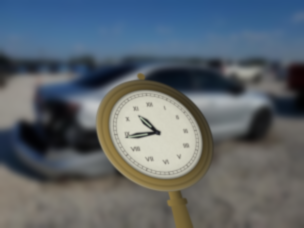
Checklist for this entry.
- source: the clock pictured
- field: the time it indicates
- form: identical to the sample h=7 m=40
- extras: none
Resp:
h=10 m=44
